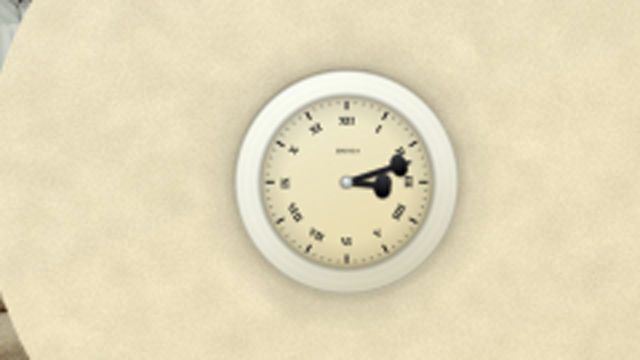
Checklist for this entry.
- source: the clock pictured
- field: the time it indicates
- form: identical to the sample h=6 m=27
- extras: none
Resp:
h=3 m=12
